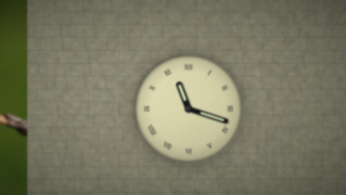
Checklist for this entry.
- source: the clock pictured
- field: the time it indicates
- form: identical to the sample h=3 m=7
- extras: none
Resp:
h=11 m=18
